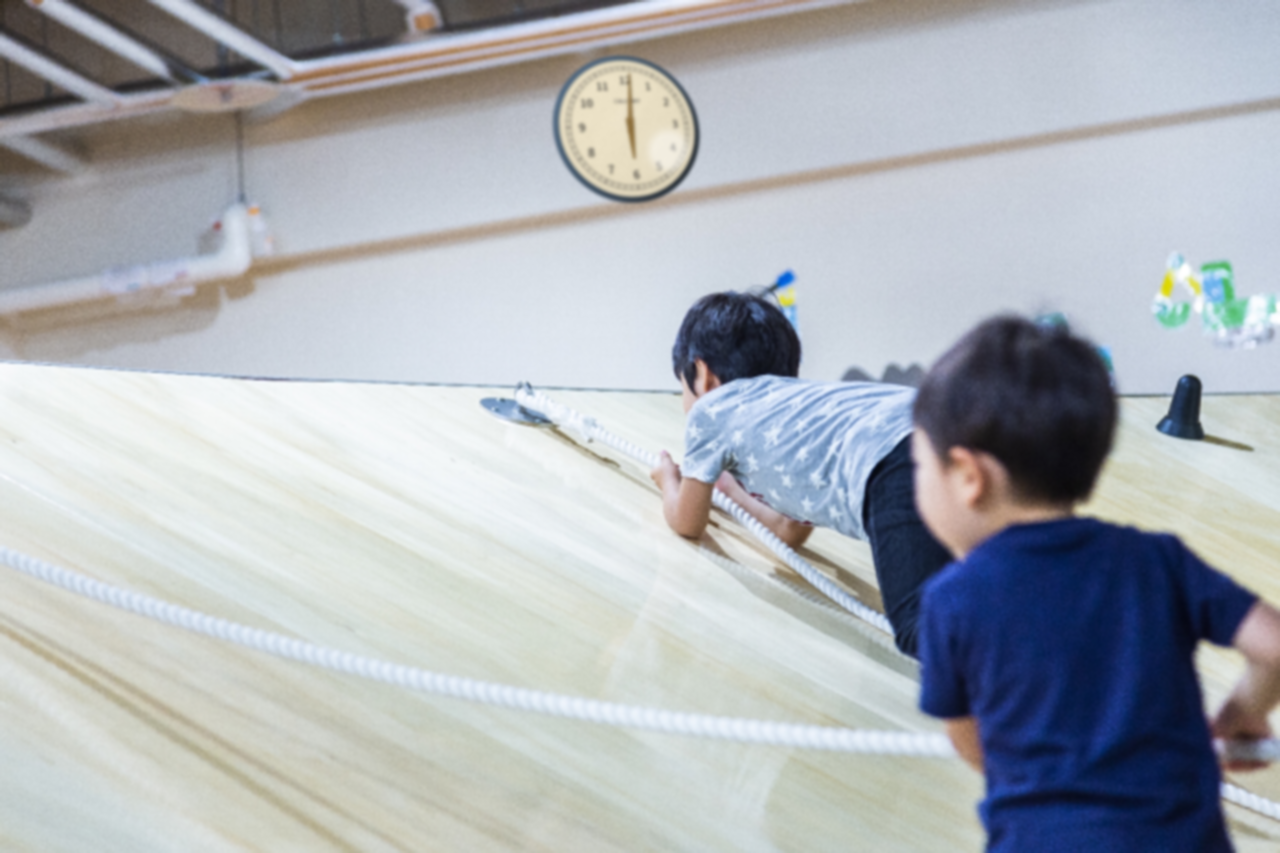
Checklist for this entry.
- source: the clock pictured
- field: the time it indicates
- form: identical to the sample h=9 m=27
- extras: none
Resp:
h=6 m=1
